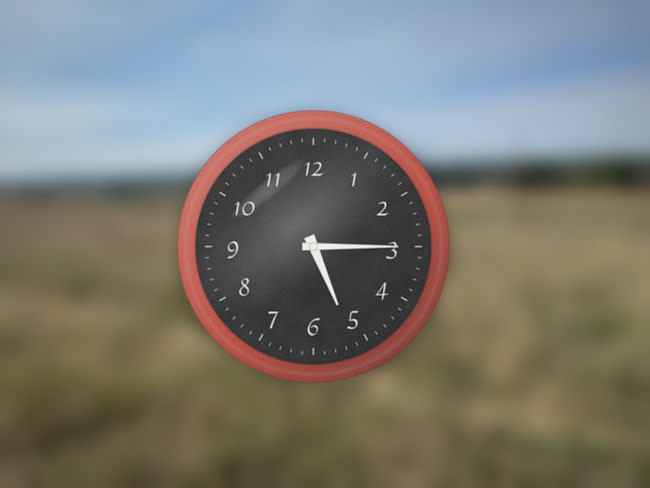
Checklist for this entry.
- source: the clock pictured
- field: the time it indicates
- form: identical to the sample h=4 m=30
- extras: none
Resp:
h=5 m=15
